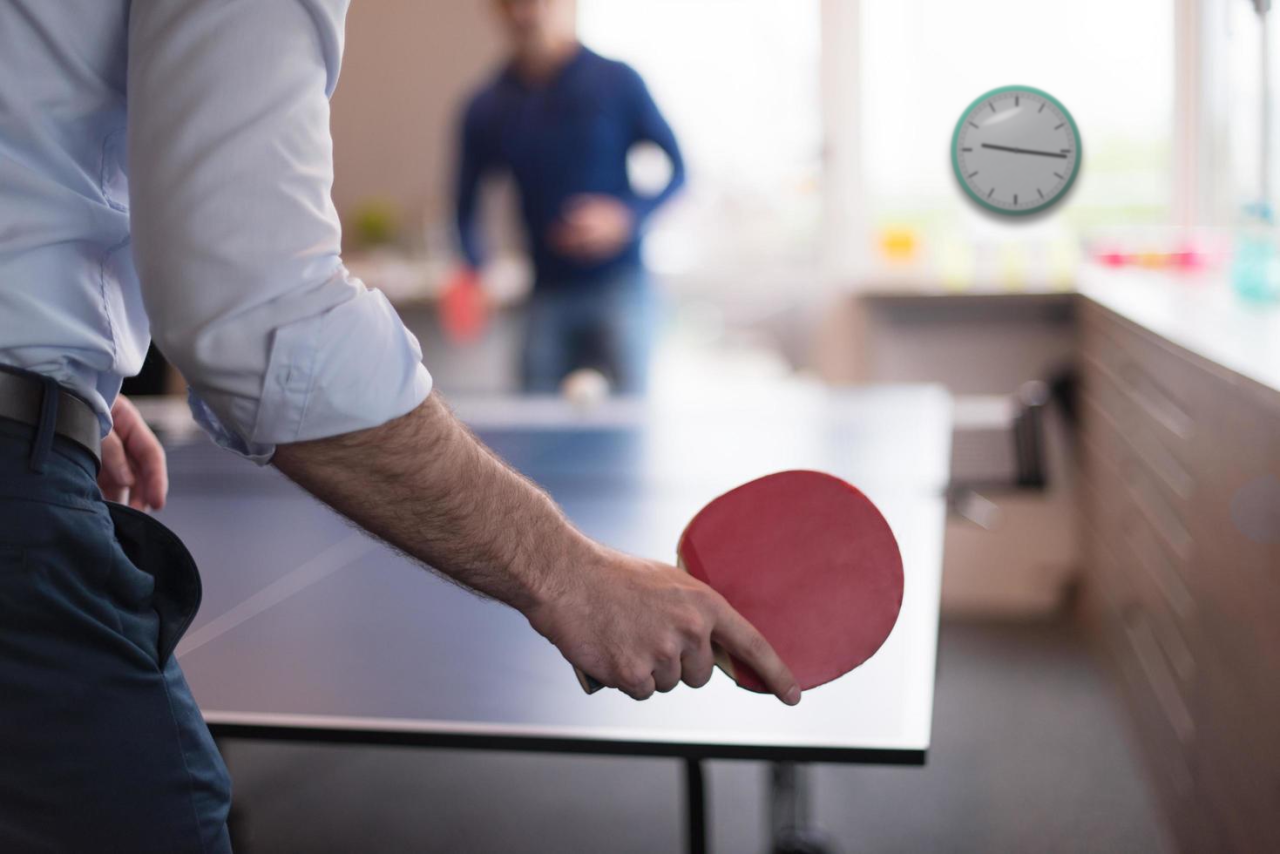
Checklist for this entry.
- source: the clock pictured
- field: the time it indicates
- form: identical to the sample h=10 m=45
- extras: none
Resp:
h=9 m=16
